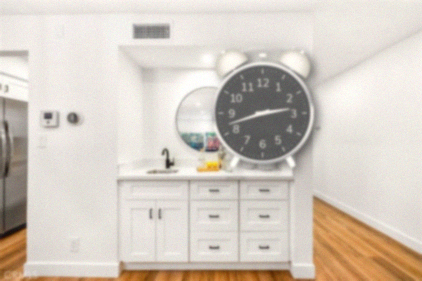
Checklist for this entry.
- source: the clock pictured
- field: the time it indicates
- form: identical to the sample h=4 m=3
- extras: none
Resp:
h=2 m=42
